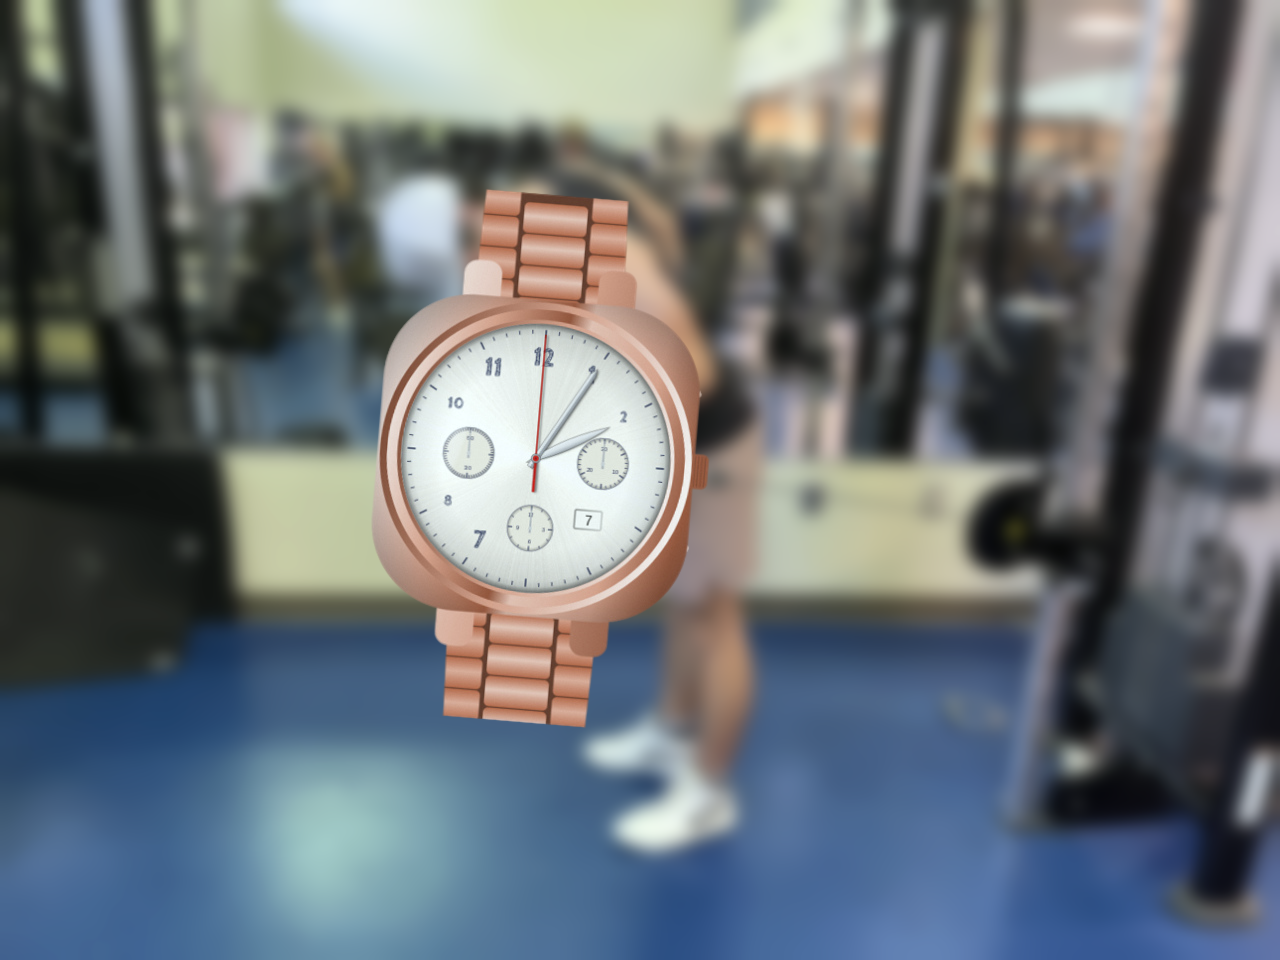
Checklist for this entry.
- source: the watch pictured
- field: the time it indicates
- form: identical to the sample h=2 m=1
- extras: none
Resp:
h=2 m=5
